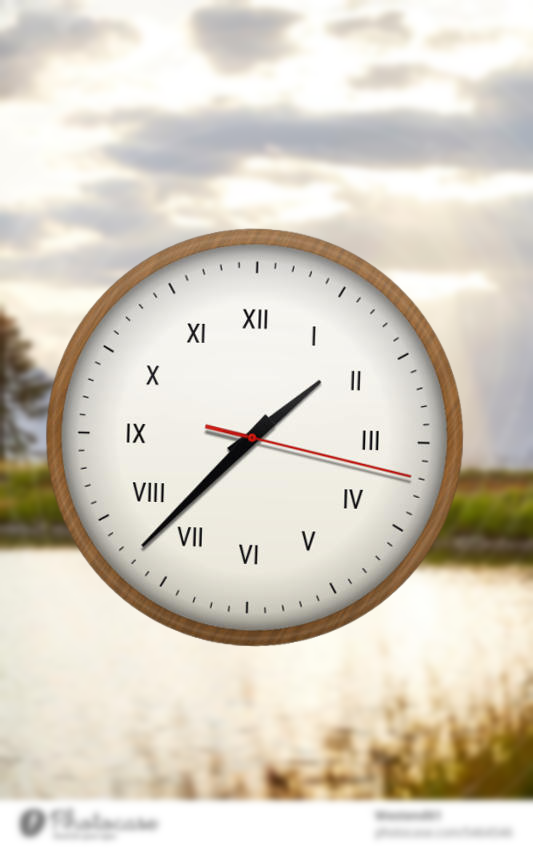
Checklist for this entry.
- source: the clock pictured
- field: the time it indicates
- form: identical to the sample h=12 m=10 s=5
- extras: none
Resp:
h=1 m=37 s=17
